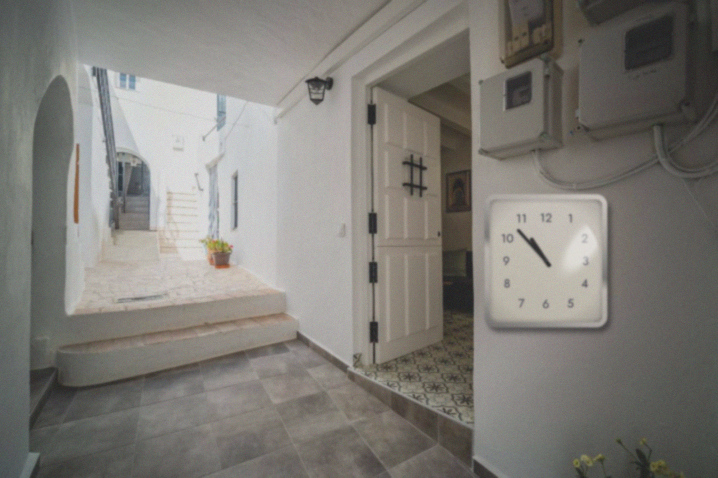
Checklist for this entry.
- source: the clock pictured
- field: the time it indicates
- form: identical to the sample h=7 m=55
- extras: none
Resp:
h=10 m=53
